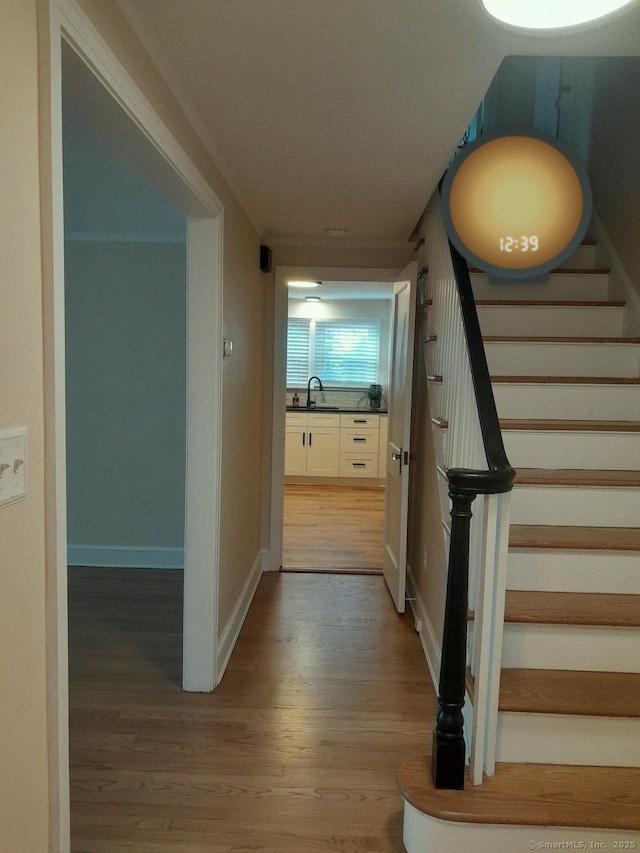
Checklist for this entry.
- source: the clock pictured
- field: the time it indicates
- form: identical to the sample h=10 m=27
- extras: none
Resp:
h=12 m=39
